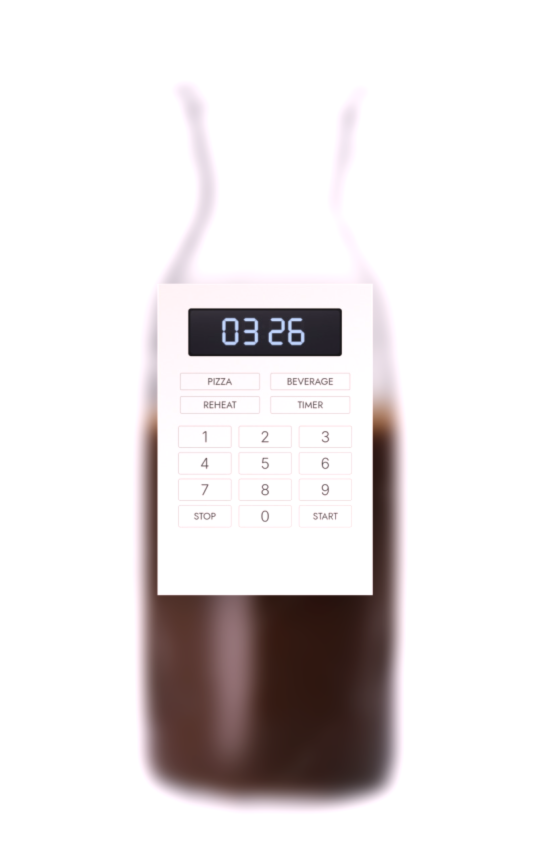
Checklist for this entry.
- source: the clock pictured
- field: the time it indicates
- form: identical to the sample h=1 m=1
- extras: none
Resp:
h=3 m=26
